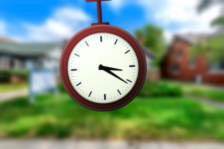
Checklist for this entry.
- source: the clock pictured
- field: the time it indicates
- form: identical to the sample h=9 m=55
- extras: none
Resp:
h=3 m=21
